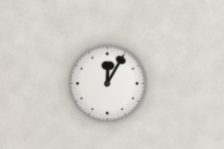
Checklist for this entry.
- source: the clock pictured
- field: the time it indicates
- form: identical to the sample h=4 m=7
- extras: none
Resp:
h=12 m=5
